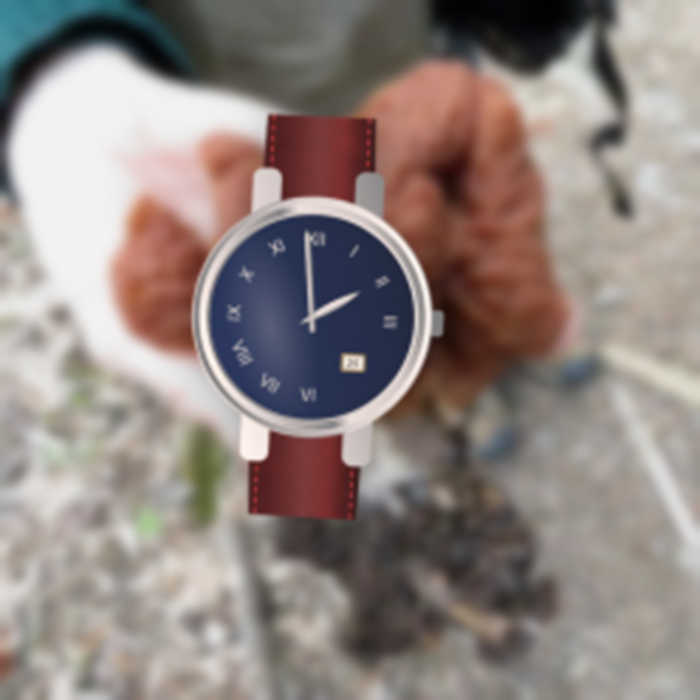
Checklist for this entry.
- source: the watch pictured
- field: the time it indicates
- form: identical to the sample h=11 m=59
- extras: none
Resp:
h=1 m=59
